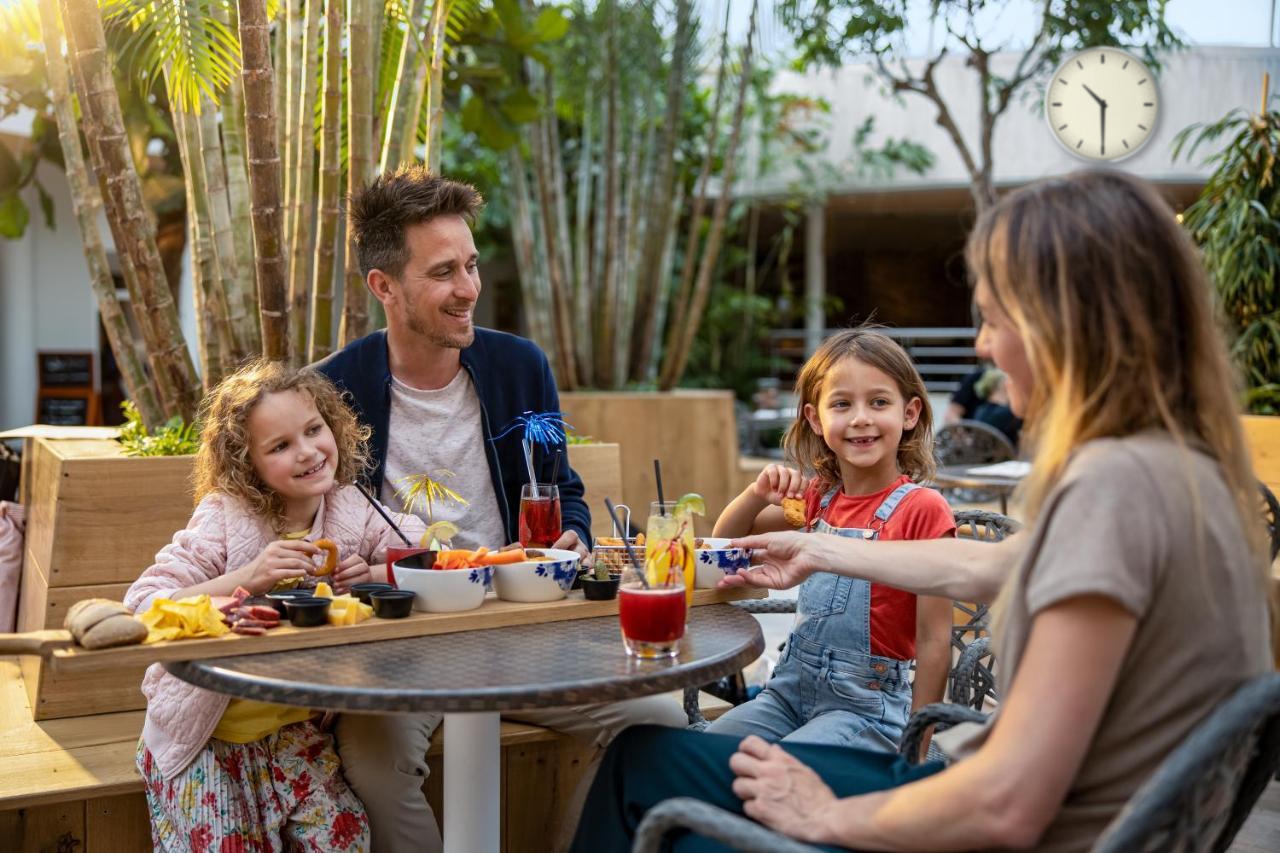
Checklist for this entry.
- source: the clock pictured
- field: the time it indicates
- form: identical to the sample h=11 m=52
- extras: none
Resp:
h=10 m=30
